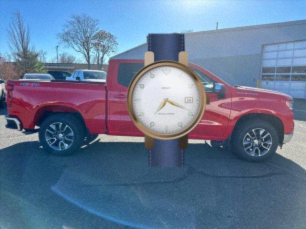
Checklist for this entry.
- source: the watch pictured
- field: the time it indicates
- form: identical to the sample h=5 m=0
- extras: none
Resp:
h=7 m=19
